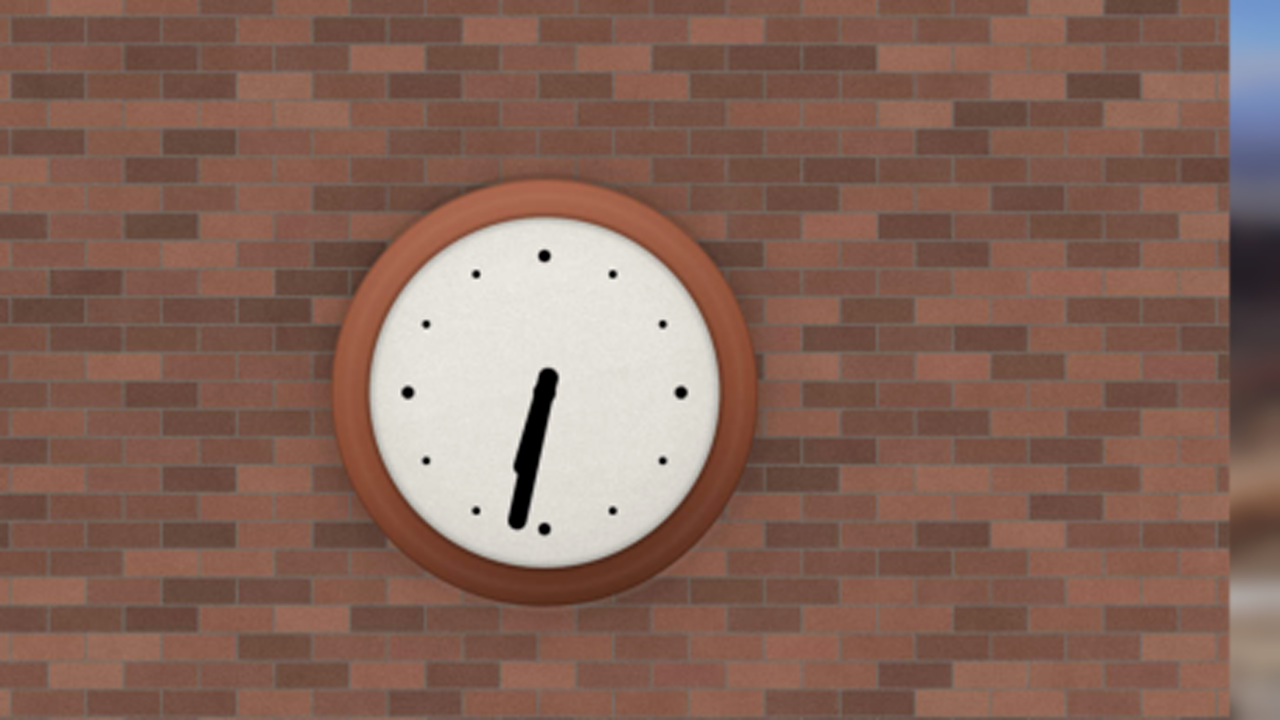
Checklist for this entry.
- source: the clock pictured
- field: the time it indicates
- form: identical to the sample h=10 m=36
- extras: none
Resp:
h=6 m=32
